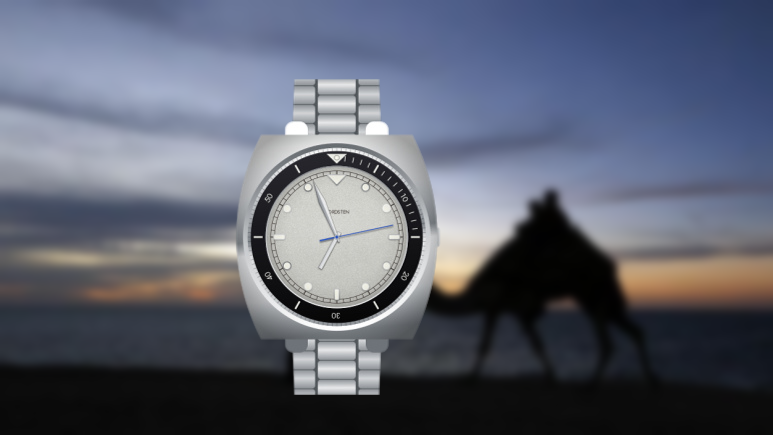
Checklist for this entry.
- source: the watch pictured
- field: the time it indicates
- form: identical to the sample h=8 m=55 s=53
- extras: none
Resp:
h=6 m=56 s=13
